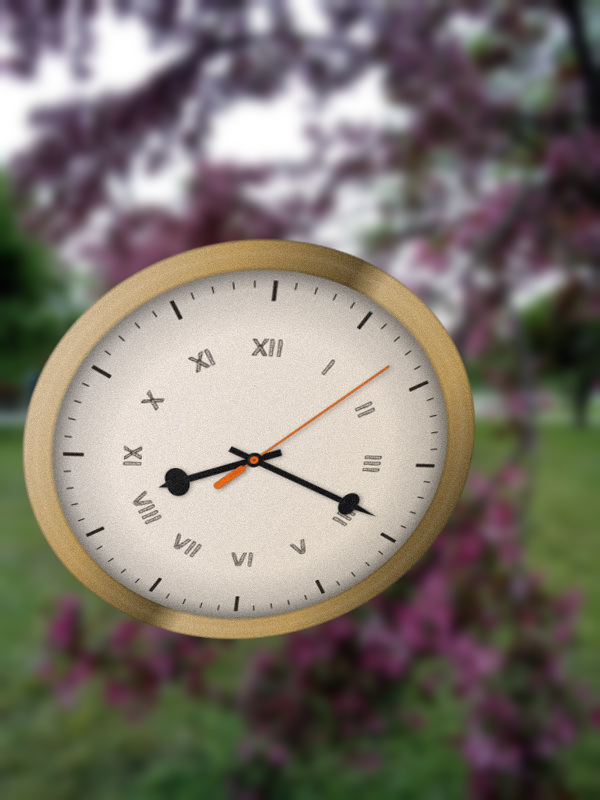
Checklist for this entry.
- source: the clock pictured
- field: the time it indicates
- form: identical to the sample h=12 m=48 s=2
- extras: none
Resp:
h=8 m=19 s=8
